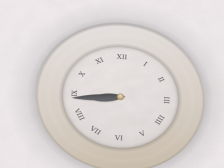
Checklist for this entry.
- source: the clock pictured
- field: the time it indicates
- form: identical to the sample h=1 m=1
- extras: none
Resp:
h=8 m=44
